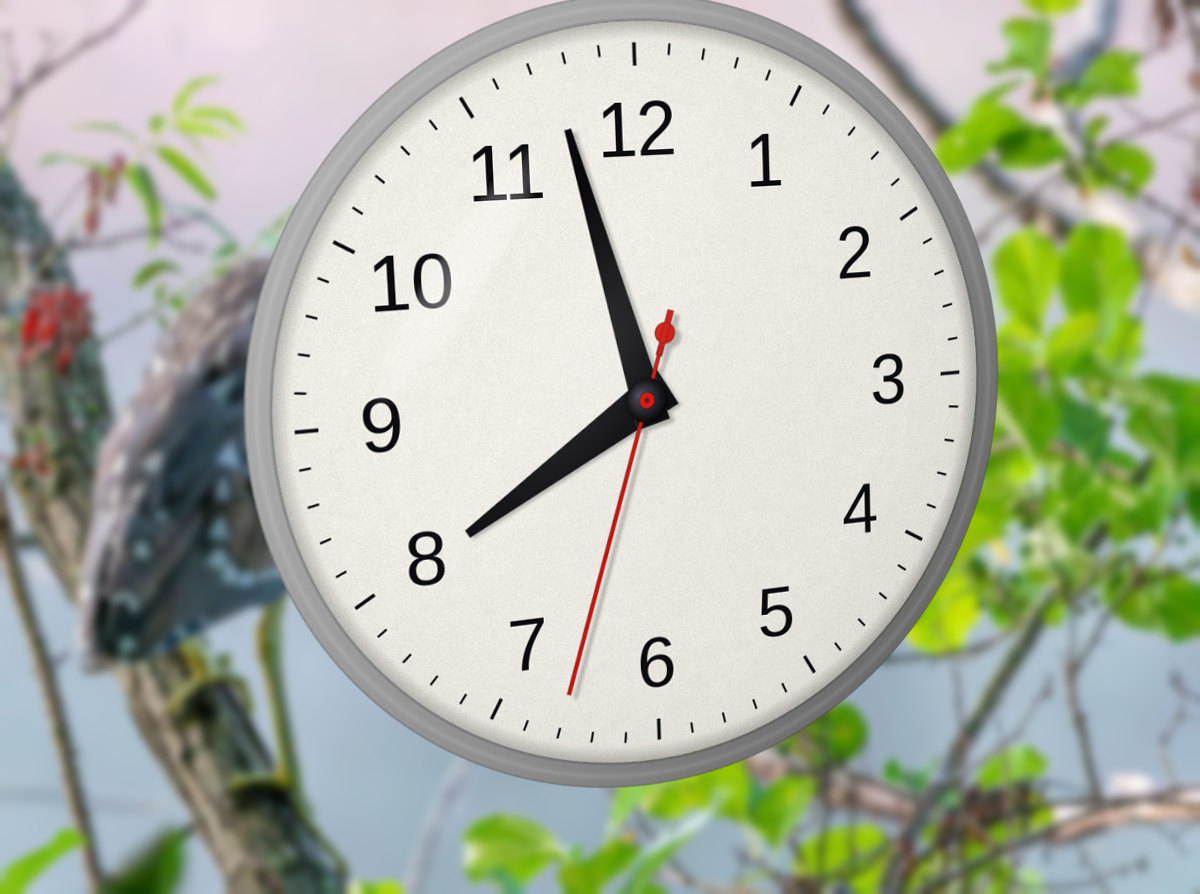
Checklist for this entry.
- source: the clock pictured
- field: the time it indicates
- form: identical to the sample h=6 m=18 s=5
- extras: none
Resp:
h=7 m=57 s=33
